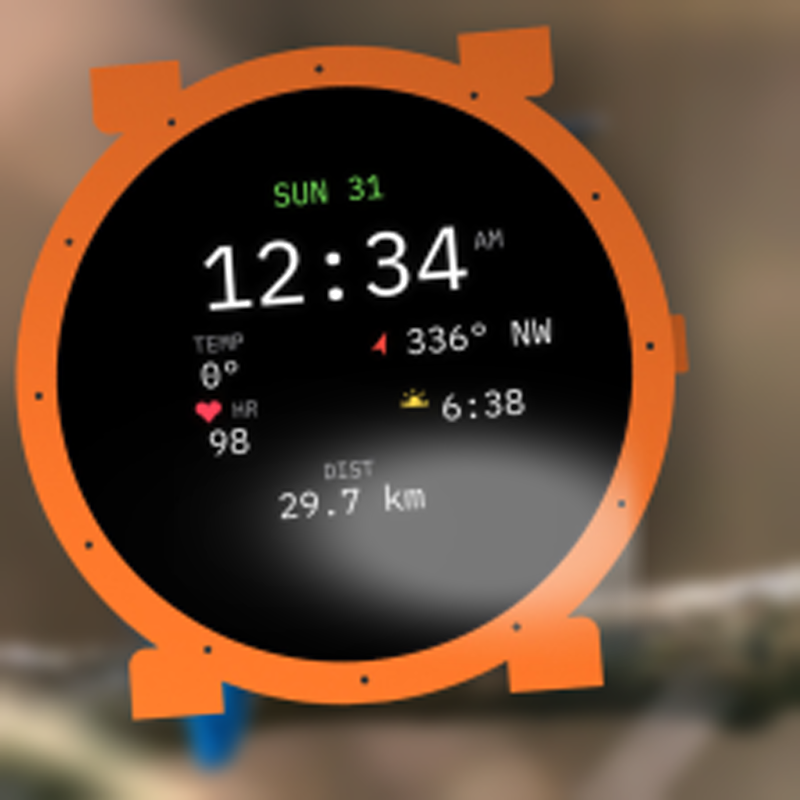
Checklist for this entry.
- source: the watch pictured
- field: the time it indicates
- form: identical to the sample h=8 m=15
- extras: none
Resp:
h=12 m=34
